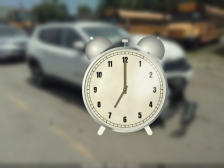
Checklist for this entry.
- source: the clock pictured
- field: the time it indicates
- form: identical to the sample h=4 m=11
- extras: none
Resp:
h=7 m=0
